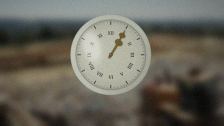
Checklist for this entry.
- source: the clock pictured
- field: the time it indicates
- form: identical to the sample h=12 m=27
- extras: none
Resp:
h=1 m=5
